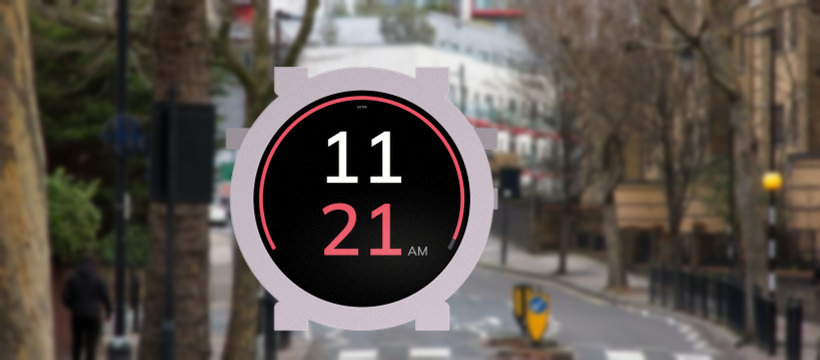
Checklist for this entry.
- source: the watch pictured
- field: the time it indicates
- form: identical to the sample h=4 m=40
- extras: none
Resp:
h=11 m=21
